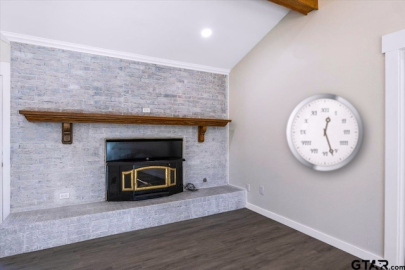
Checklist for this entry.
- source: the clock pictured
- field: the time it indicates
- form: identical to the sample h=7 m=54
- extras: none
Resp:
h=12 m=27
